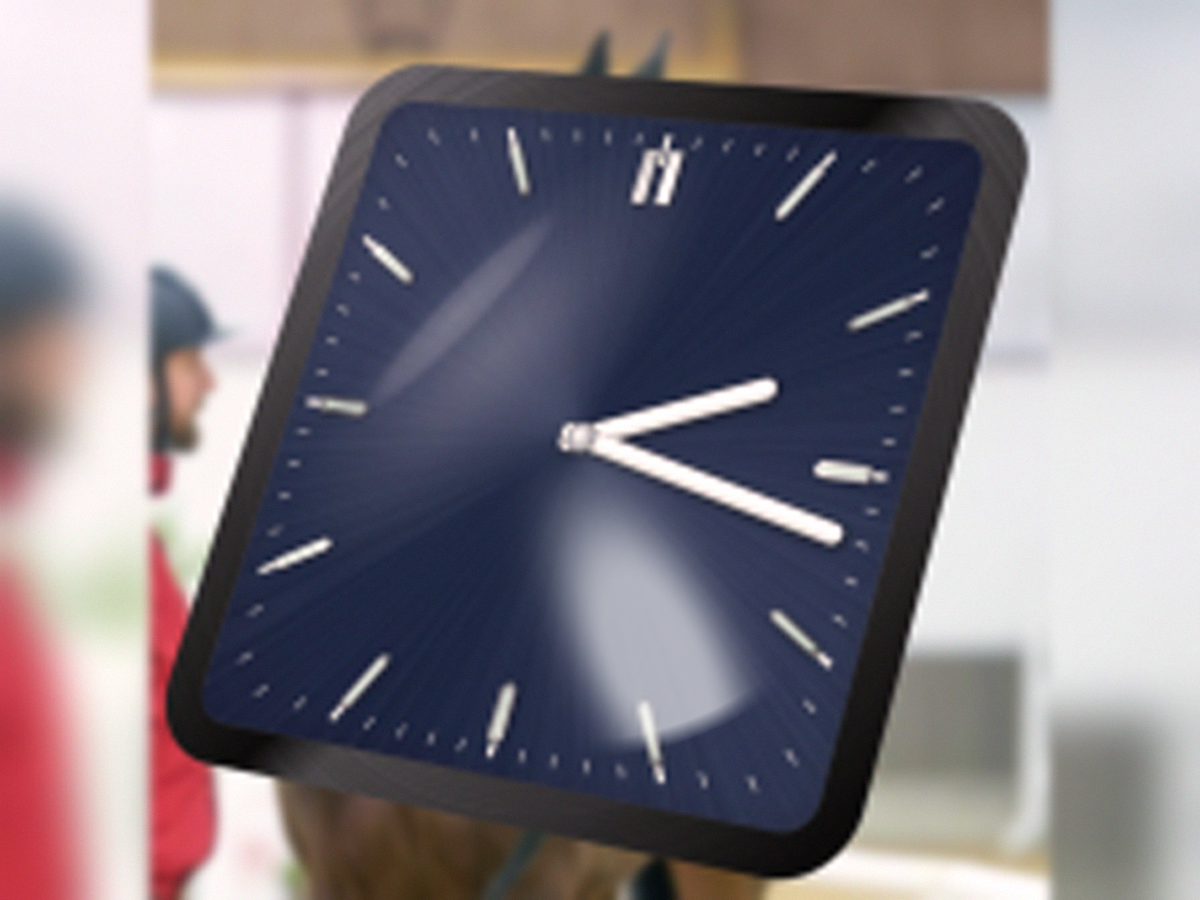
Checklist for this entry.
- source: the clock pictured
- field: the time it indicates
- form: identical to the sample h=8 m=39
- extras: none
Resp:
h=2 m=17
